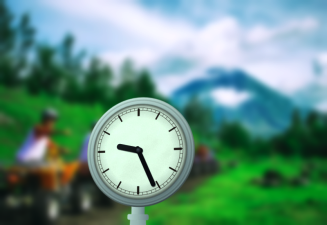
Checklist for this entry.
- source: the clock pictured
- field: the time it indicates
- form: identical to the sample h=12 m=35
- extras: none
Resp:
h=9 m=26
